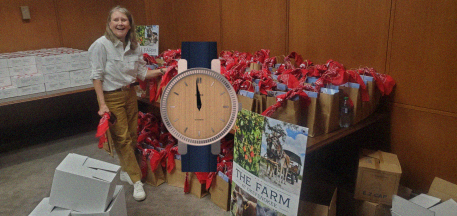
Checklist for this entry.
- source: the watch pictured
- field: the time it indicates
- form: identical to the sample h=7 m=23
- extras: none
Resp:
h=11 m=59
